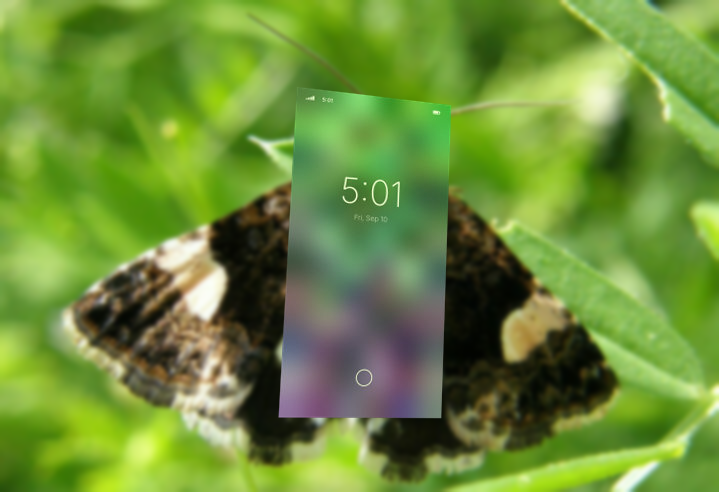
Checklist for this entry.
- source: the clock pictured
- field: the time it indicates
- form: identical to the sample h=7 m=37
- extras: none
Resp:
h=5 m=1
